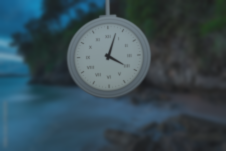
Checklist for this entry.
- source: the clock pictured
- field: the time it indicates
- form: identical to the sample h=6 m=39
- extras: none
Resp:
h=4 m=3
